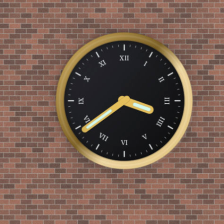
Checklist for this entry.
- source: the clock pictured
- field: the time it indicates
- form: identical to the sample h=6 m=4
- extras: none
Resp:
h=3 m=39
